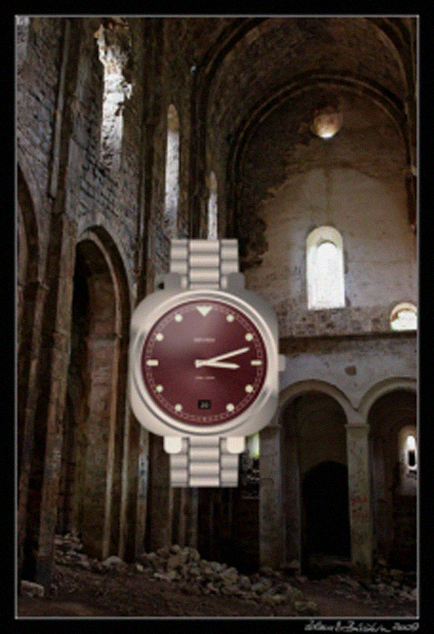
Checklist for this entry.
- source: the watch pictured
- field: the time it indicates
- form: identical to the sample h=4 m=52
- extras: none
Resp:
h=3 m=12
